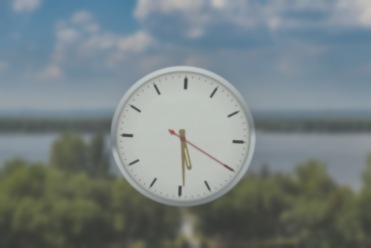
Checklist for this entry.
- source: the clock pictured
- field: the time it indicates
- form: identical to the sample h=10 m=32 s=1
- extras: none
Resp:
h=5 m=29 s=20
